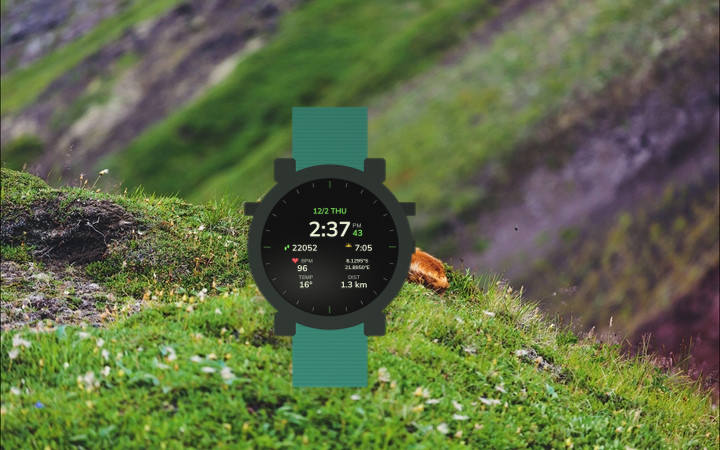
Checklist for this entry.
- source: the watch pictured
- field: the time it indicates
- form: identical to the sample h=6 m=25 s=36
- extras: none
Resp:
h=2 m=37 s=43
